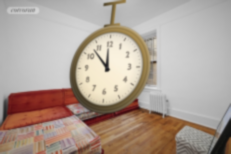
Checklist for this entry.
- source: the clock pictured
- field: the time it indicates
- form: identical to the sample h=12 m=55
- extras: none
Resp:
h=11 m=53
